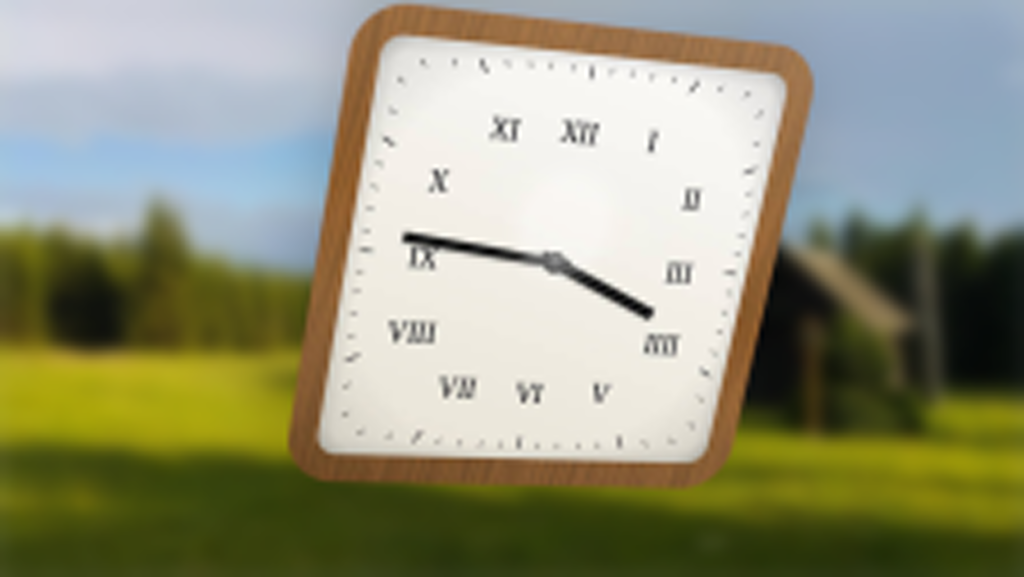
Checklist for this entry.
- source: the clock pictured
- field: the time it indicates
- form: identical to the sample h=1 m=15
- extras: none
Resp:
h=3 m=46
